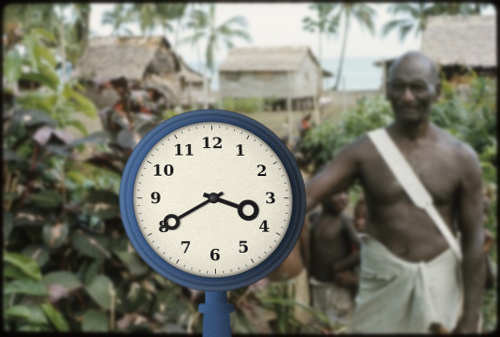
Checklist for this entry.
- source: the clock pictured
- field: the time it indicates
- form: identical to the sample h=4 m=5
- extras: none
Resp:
h=3 m=40
